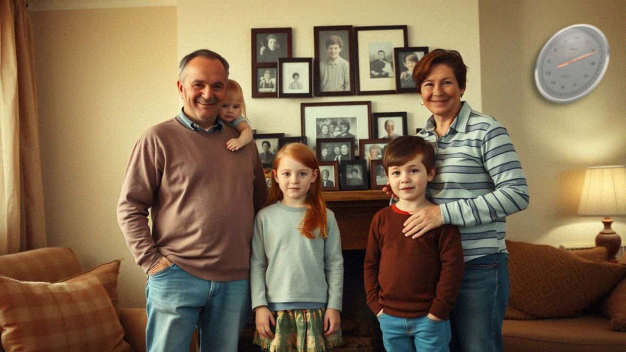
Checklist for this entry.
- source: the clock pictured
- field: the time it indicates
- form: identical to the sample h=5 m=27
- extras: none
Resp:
h=8 m=11
